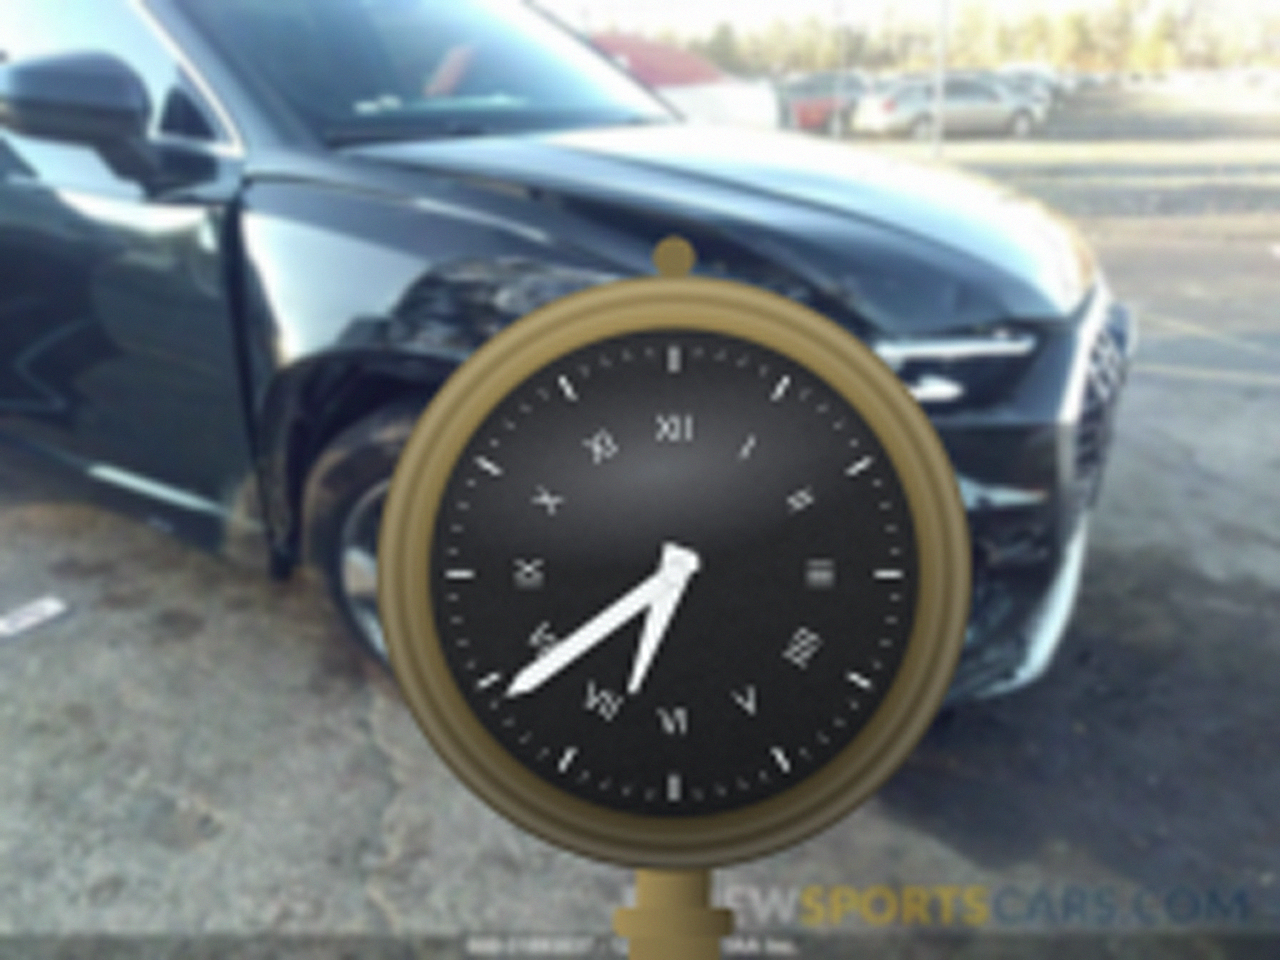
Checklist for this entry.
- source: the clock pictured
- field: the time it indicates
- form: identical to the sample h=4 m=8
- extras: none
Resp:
h=6 m=39
